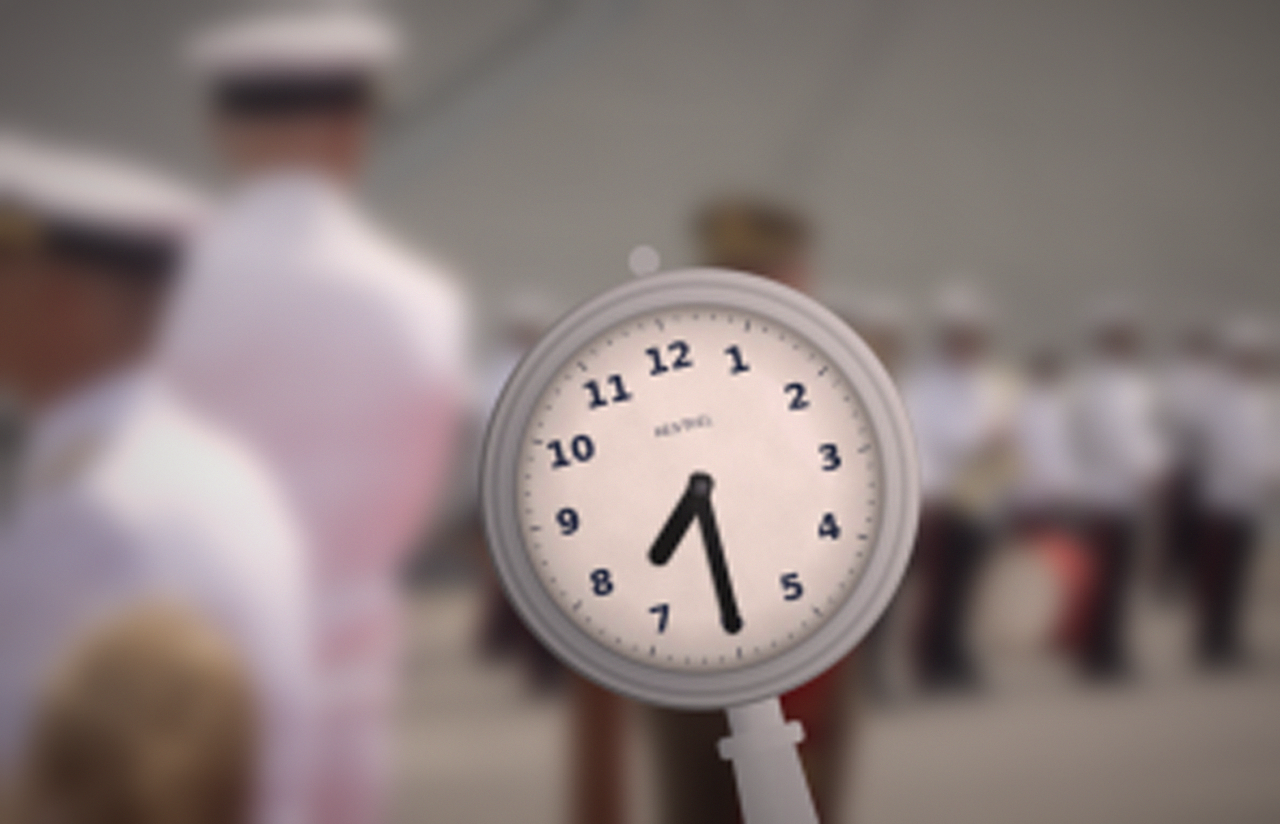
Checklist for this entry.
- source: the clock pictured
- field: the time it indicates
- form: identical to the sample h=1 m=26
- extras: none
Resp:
h=7 m=30
